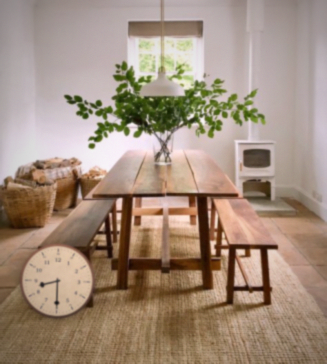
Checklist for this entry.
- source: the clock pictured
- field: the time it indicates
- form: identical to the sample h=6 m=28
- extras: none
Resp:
h=8 m=30
